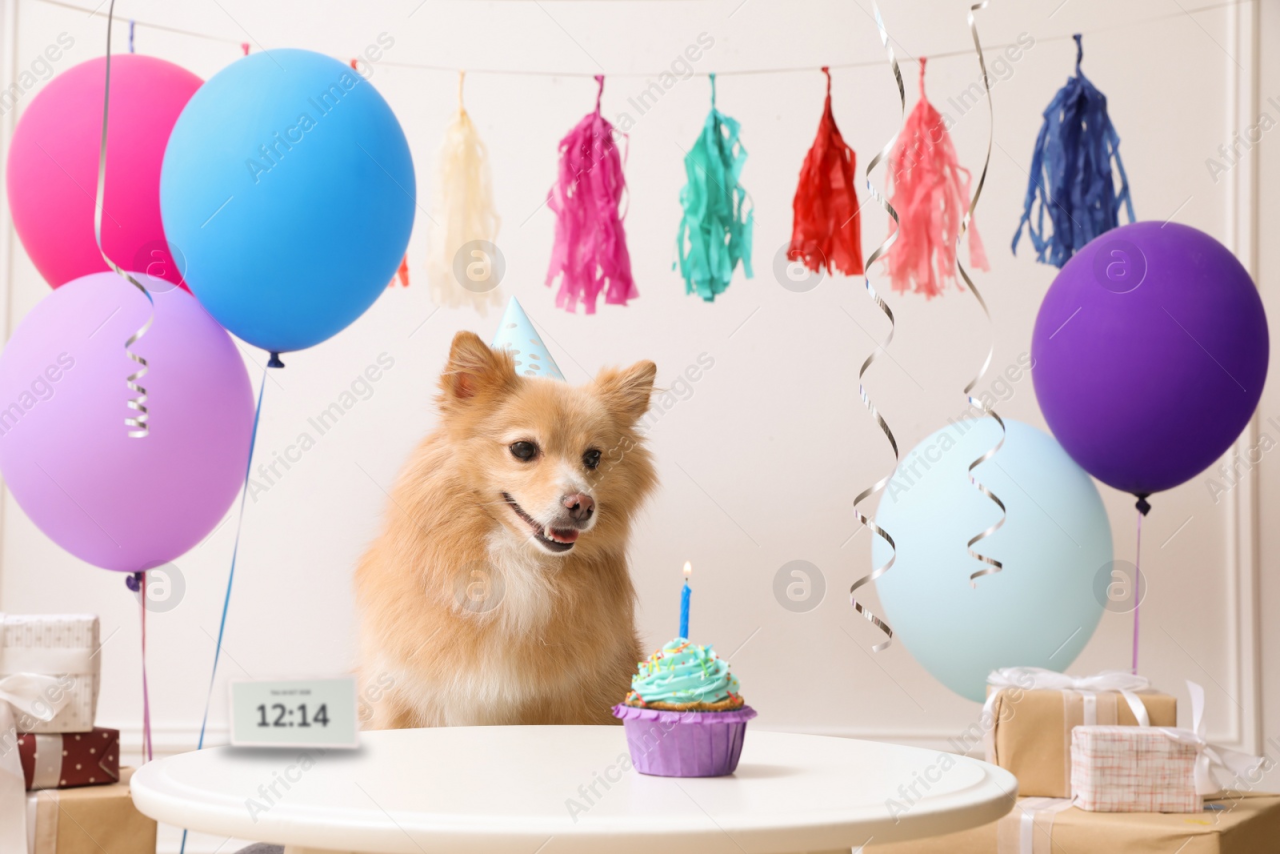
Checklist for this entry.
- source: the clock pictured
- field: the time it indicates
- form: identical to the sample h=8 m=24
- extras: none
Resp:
h=12 m=14
